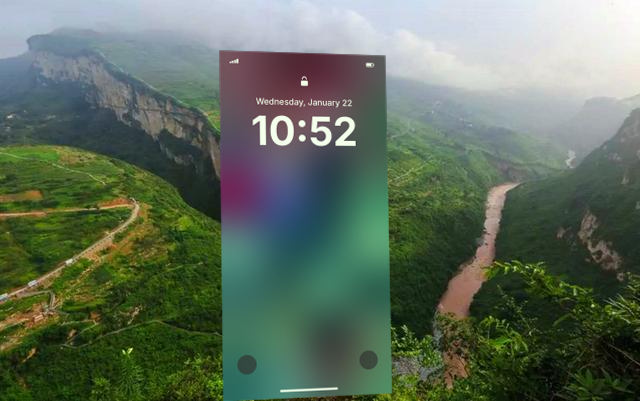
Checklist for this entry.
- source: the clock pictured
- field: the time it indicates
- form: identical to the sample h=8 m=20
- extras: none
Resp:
h=10 m=52
